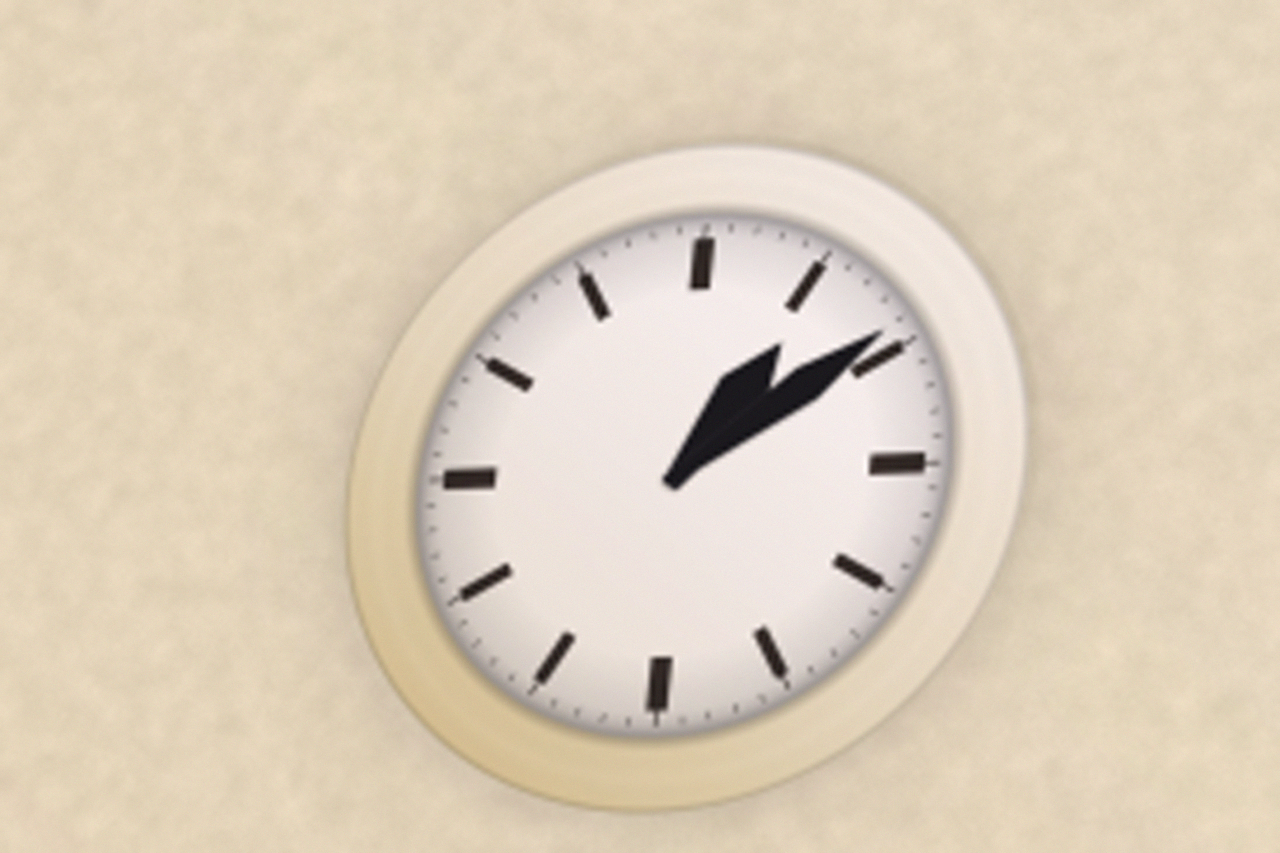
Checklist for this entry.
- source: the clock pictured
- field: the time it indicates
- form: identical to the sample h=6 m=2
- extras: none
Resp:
h=1 m=9
